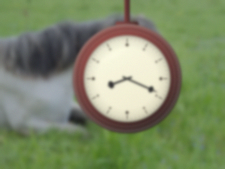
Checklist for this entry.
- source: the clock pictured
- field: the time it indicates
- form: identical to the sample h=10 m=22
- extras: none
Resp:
h=8 m=19
